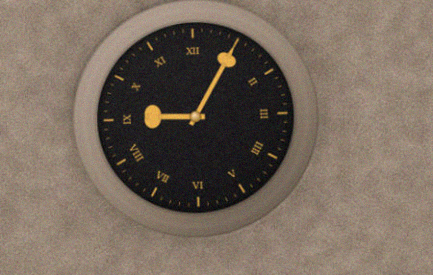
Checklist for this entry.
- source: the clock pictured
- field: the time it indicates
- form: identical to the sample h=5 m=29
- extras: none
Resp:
h=9 m=5
